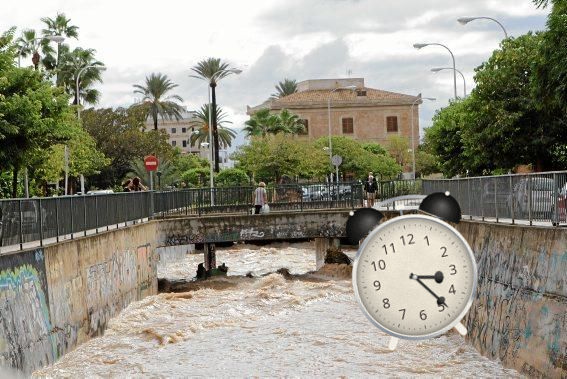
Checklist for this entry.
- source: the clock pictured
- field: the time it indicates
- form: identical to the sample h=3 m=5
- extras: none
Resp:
h=3 m=24
